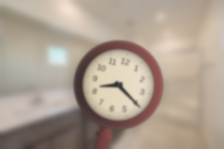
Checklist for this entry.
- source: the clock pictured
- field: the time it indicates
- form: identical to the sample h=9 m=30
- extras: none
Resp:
h=8 m=20
